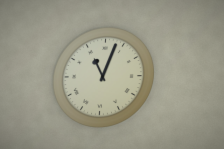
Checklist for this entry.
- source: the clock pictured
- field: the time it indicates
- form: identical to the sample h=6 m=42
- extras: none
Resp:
h=11 m=3
